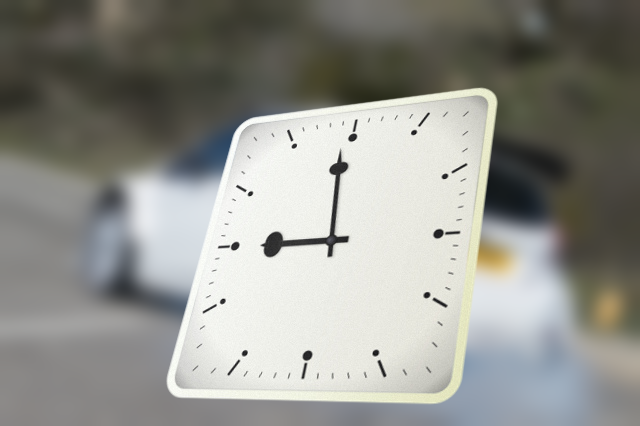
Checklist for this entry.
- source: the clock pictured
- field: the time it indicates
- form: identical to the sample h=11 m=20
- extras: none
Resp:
h=8 m=59
